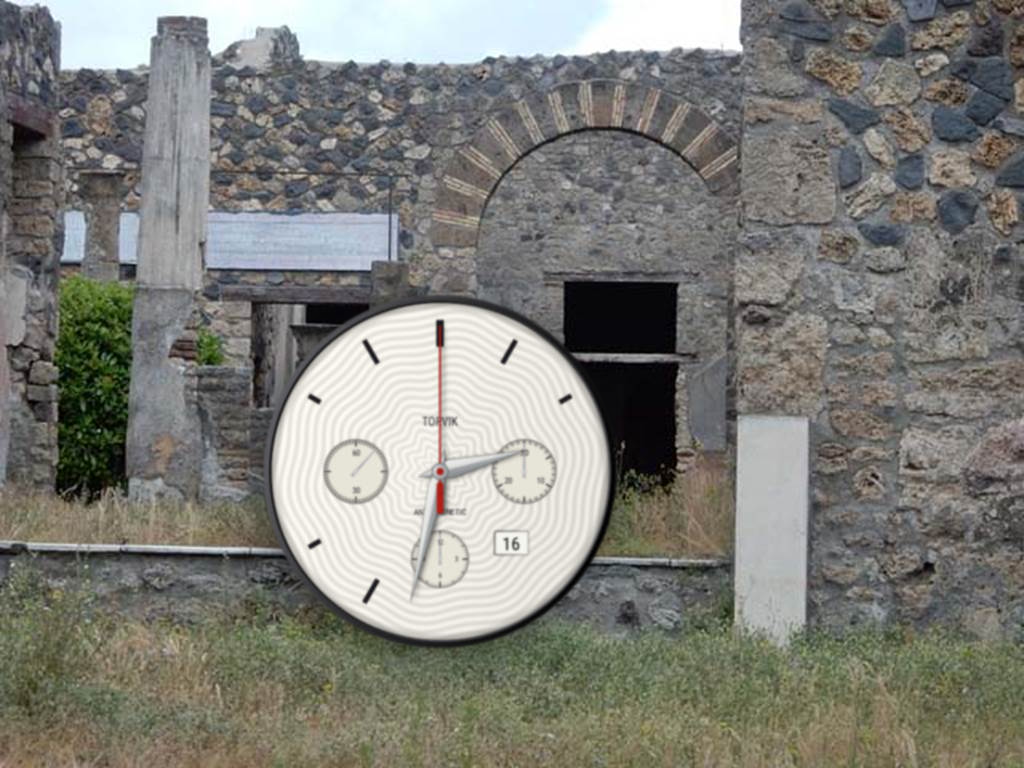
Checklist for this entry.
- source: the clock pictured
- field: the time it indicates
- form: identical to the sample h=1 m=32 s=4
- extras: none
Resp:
h=2 m=32 s=7
